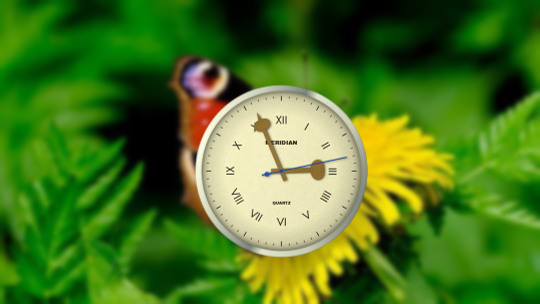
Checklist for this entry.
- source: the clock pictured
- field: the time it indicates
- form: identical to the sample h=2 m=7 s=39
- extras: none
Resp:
h=2 m=56 s=13
